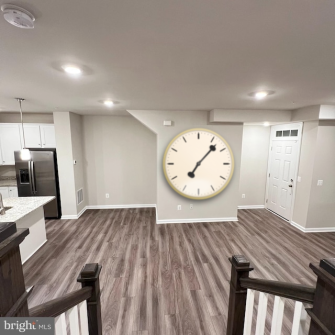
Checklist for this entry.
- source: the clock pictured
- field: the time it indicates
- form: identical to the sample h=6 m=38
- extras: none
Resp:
h=7 m=7
